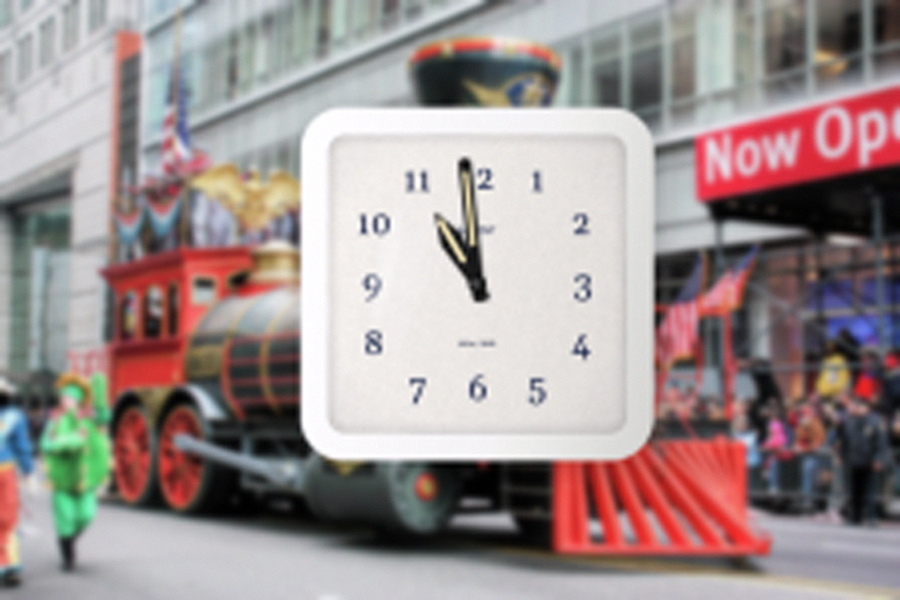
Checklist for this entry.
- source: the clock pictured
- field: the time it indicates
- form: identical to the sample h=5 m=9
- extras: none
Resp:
h=10 m=59
